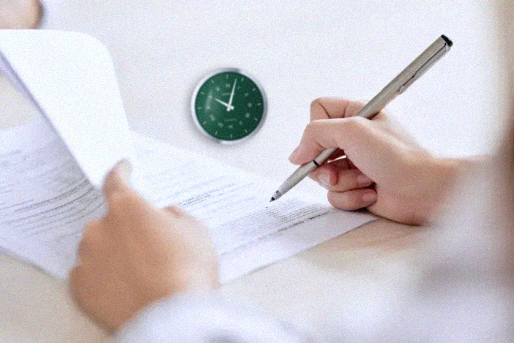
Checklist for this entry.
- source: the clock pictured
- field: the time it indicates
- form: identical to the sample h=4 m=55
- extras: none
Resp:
h=10 m=3
